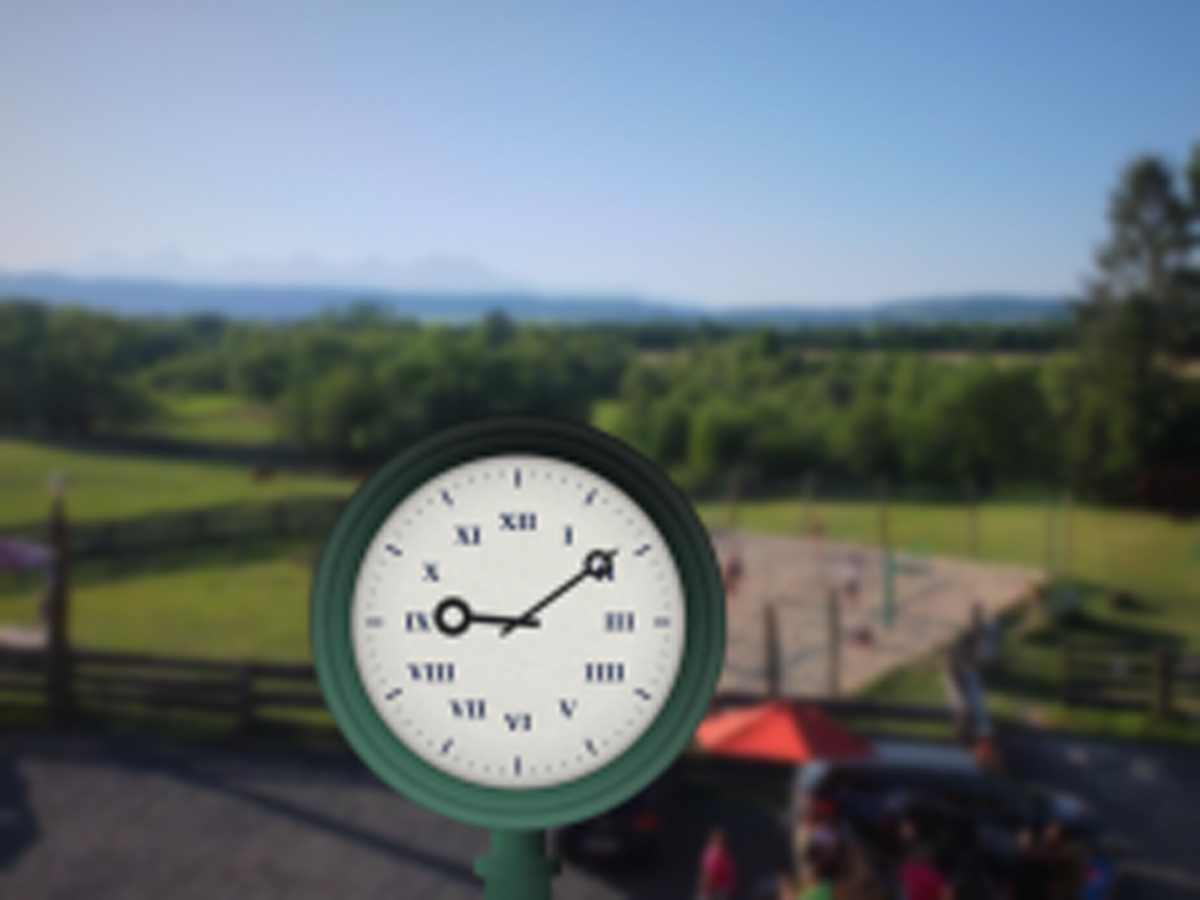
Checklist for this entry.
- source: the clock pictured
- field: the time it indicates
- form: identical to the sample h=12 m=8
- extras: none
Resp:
h=9 m=9
